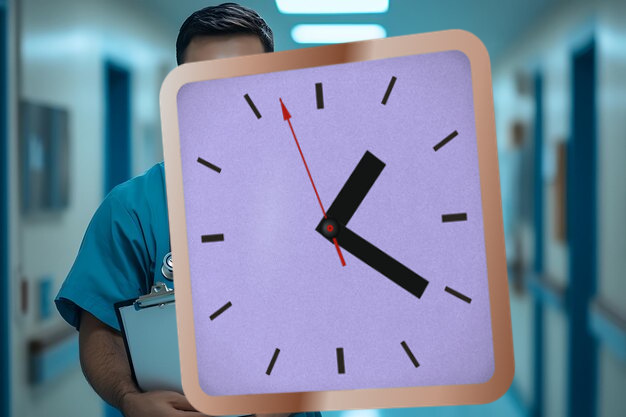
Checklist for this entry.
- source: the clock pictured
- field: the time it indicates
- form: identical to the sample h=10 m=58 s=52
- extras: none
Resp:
h=1 m=20 s=57
